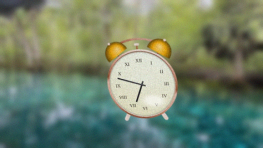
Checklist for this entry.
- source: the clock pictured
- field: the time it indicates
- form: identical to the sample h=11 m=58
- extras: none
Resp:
h=6 m=48
